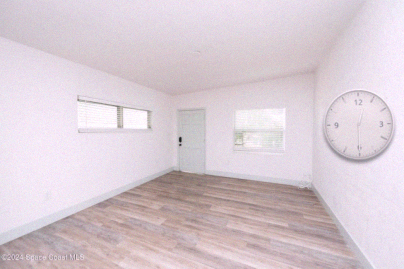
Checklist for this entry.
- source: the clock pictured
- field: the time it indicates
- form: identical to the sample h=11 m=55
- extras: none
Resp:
h=12 m=30
